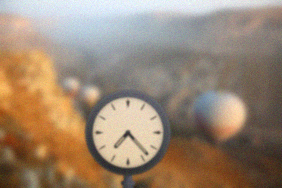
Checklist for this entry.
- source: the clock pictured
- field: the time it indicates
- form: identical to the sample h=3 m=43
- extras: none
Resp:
h=7 m=23
